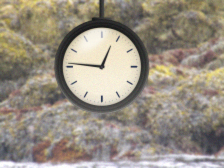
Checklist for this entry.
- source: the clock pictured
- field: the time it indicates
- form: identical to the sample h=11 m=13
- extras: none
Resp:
h=12 m=46
